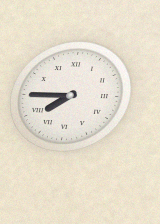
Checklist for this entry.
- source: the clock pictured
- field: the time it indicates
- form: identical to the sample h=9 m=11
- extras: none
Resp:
h=7 m=45
